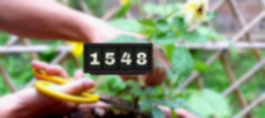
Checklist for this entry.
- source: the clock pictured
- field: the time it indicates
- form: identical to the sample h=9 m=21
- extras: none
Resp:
h=15 m=48
